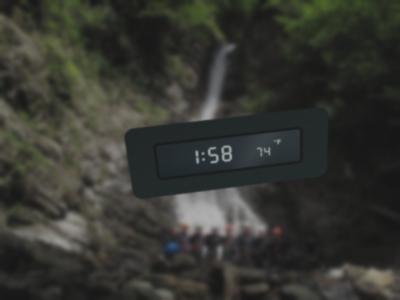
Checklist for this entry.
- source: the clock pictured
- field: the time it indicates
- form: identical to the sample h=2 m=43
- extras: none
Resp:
h=1 m=58
